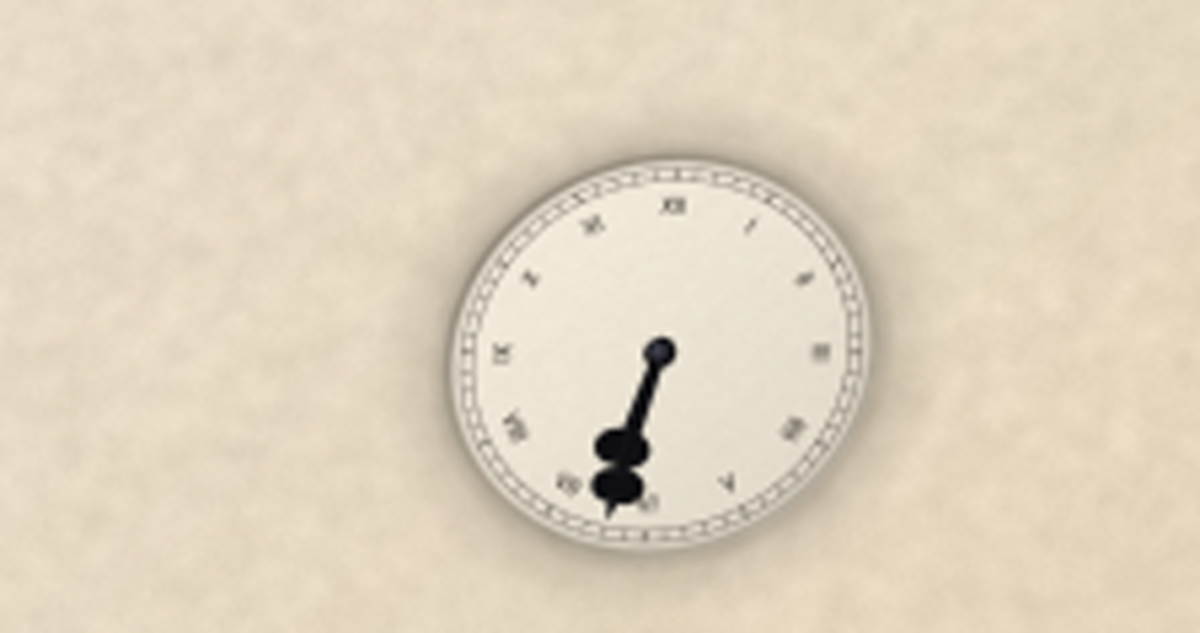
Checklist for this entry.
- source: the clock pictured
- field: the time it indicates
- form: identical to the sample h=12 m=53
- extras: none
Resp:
h=6 m=32
